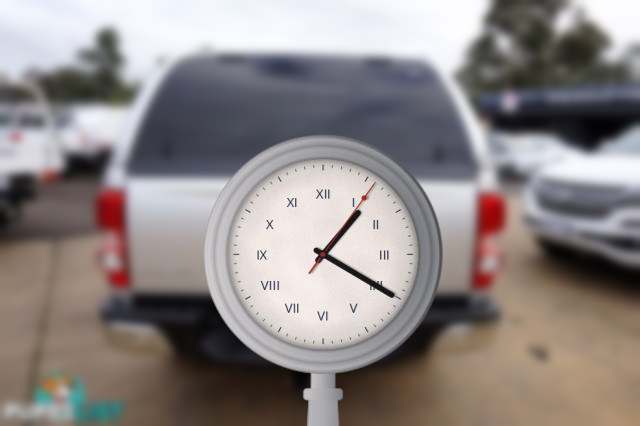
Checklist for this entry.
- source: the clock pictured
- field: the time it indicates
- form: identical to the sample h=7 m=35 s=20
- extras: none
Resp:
h=1 m=20 s=6
